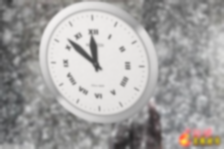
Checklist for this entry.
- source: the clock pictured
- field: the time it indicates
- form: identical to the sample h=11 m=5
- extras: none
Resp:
h=11 m=52
